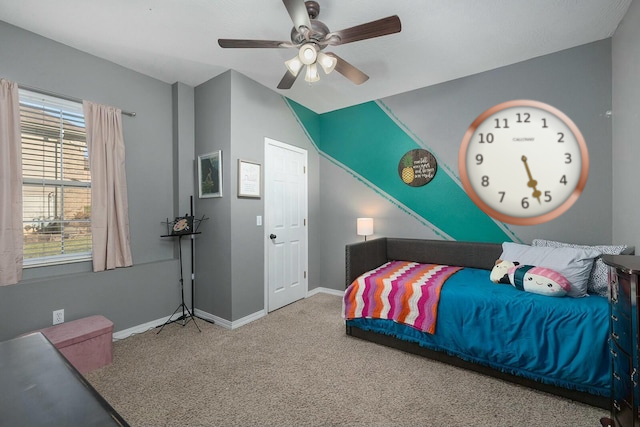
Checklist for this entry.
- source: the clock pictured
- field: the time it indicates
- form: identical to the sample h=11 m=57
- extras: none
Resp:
h=5 m=27
